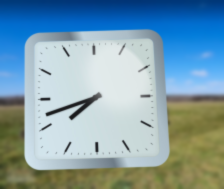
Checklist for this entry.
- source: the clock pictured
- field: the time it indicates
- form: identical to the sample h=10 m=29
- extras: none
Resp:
h=7 m=42
